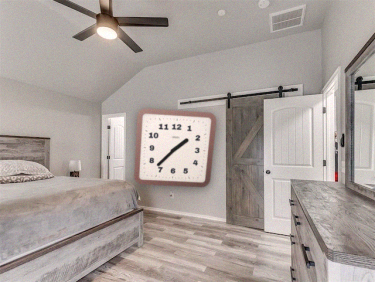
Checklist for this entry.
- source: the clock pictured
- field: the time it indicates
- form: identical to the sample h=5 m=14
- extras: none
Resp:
h=1 m=37
